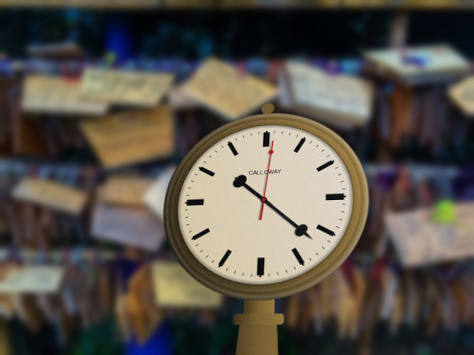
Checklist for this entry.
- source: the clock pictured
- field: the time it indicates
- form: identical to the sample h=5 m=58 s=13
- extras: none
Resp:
h=10 m=22 s=1
